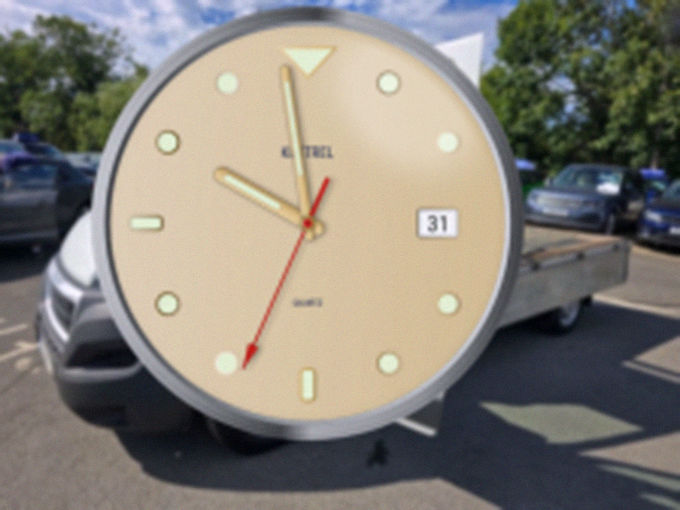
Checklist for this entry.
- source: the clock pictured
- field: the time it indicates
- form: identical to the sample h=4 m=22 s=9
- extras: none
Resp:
h=9 m=58 s=34
